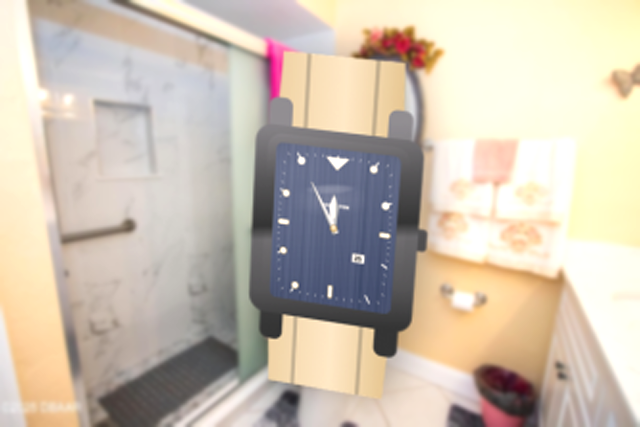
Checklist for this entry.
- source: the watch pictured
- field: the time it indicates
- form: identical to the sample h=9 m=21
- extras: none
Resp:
h=11 m=55
